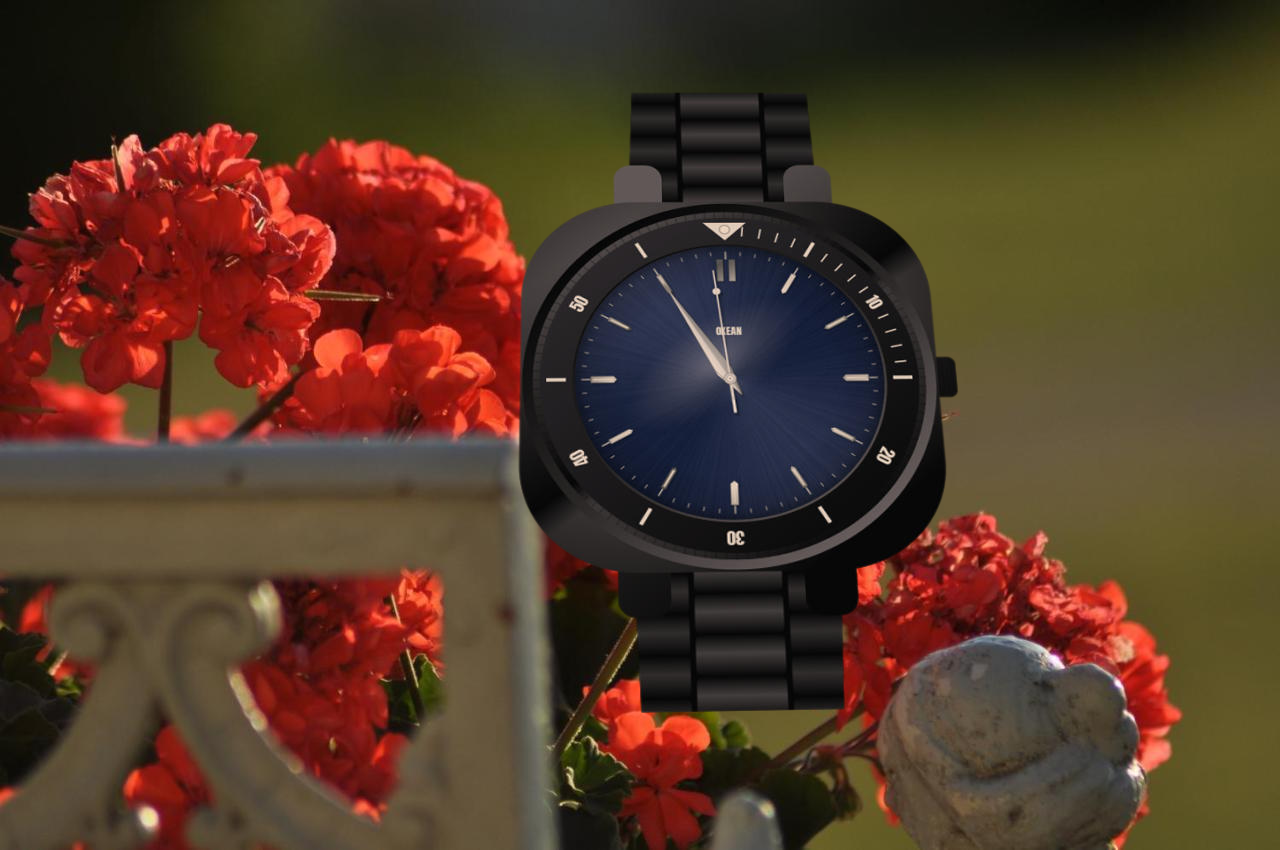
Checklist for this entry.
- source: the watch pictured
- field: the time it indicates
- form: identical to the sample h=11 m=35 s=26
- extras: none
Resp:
h=10 m=54 s=59
